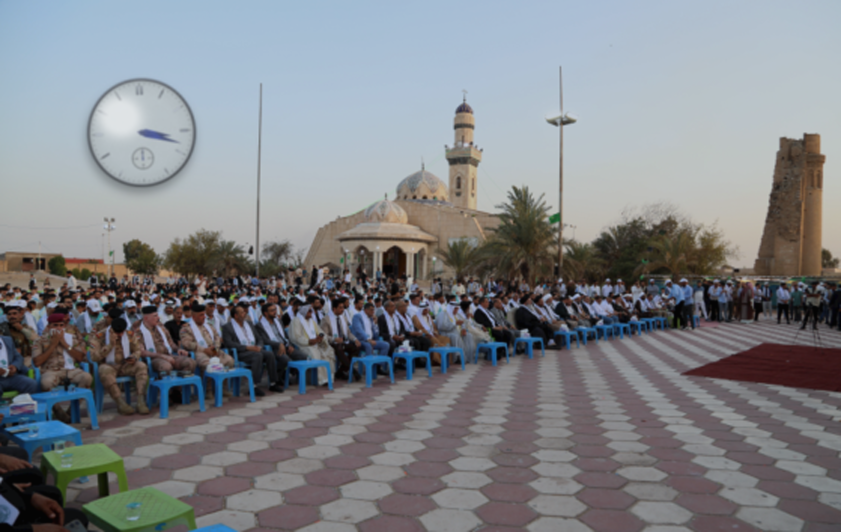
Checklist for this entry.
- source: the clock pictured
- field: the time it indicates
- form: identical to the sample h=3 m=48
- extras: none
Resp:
h=3 m=18
